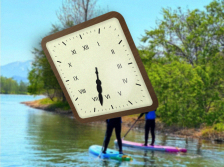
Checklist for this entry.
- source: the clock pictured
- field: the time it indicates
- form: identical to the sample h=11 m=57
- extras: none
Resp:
h=6 m=33
